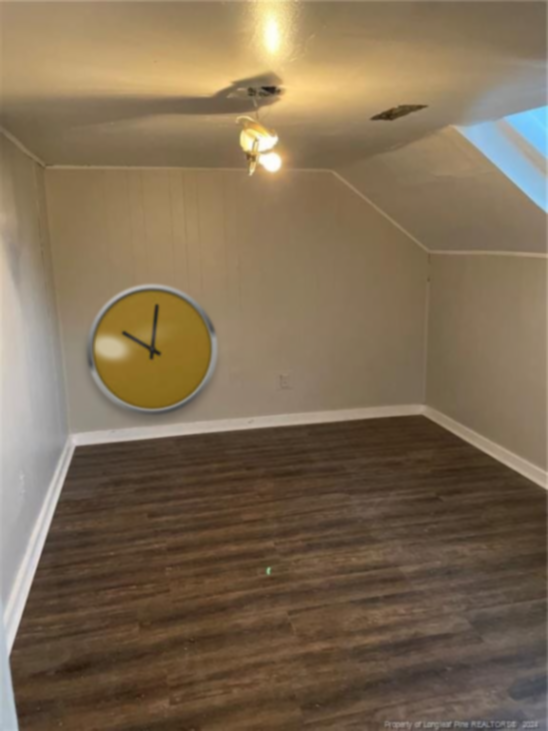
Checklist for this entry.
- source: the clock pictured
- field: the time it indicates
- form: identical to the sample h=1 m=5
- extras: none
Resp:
h=10 m=1
